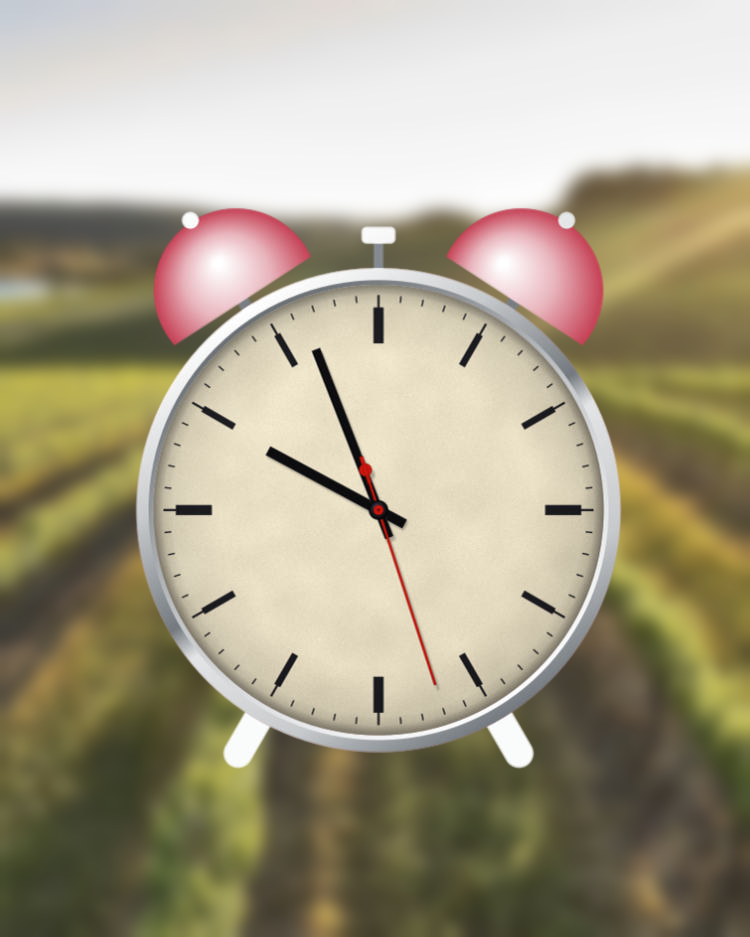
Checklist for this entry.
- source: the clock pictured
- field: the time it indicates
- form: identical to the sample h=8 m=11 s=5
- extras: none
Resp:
h=9 m=56 s=27
